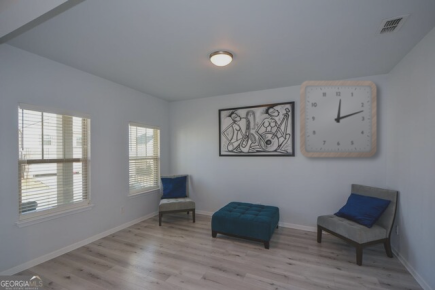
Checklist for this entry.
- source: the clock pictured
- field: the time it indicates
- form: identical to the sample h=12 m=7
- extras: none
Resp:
h=12 m=12
